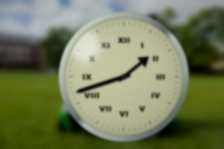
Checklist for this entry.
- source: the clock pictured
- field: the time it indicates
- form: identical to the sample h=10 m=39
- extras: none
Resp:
h=1 m=42
